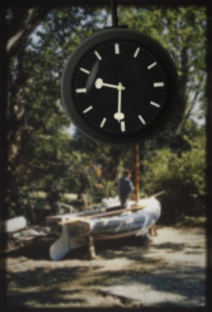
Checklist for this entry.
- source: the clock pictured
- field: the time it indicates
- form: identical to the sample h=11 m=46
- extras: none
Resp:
h=9 m=31
